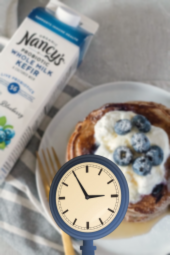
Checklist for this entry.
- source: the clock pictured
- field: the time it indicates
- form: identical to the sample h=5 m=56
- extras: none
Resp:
h=2 m=55
